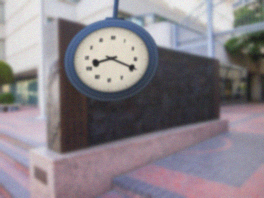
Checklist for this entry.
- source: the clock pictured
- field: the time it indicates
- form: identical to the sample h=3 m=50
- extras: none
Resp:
h=8 m=19
